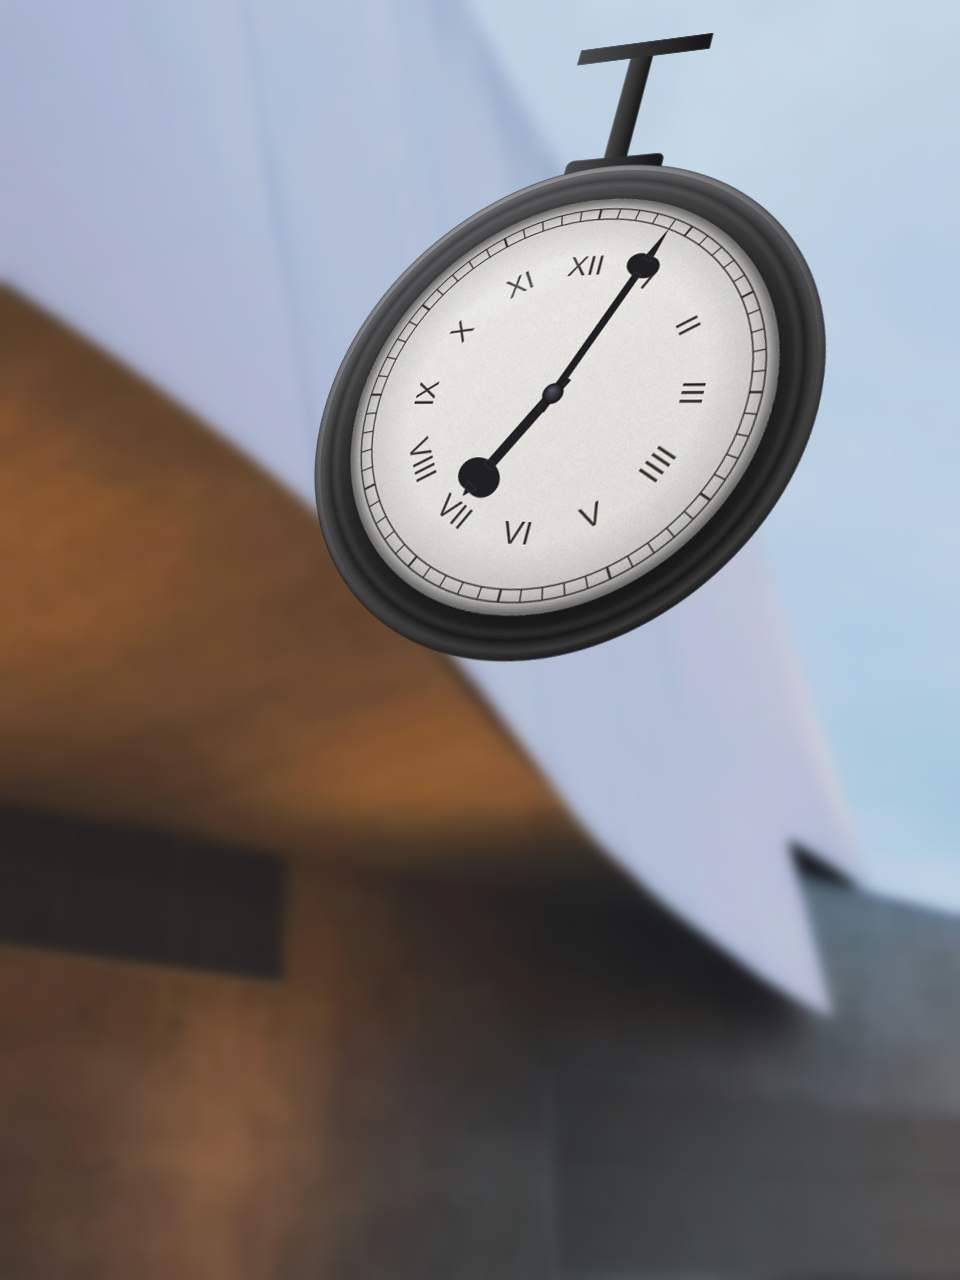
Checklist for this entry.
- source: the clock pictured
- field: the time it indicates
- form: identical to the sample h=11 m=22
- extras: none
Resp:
h=7 m=4
